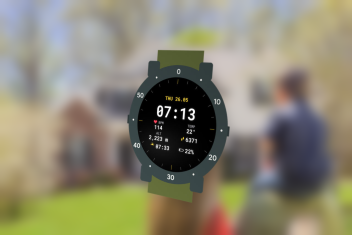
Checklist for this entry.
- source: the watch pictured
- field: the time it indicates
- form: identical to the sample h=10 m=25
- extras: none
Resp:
h=7 m=13
